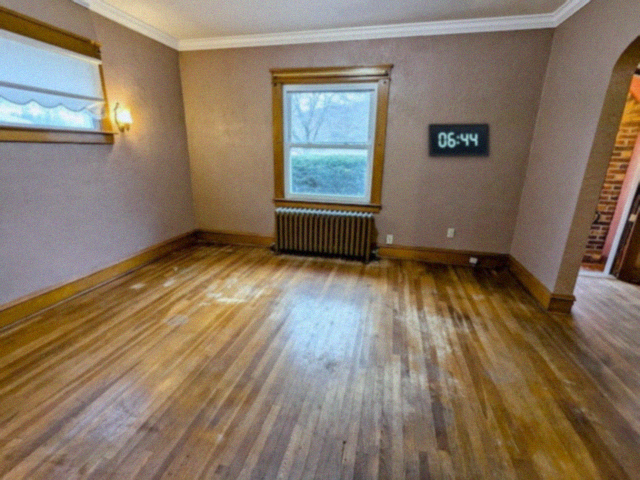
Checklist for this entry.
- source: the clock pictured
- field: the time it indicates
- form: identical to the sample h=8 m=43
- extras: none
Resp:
h=6 m=44
